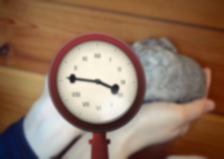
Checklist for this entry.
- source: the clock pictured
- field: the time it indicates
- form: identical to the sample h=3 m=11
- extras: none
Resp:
h=3 m=46
